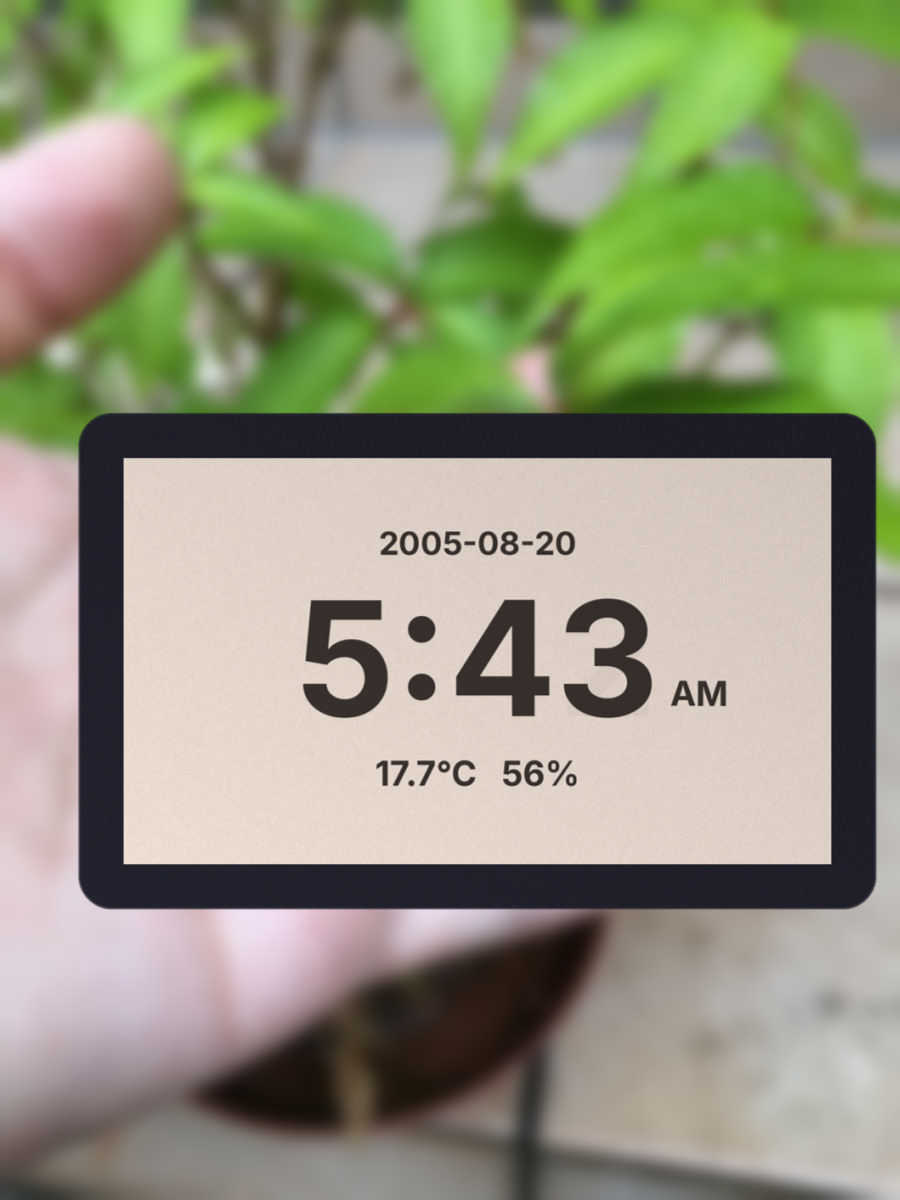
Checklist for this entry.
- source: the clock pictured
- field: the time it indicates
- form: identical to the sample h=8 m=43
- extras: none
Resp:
h=5 m=43
